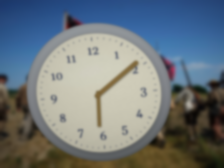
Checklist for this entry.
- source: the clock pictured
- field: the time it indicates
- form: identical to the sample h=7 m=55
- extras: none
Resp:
h=6 m=9
